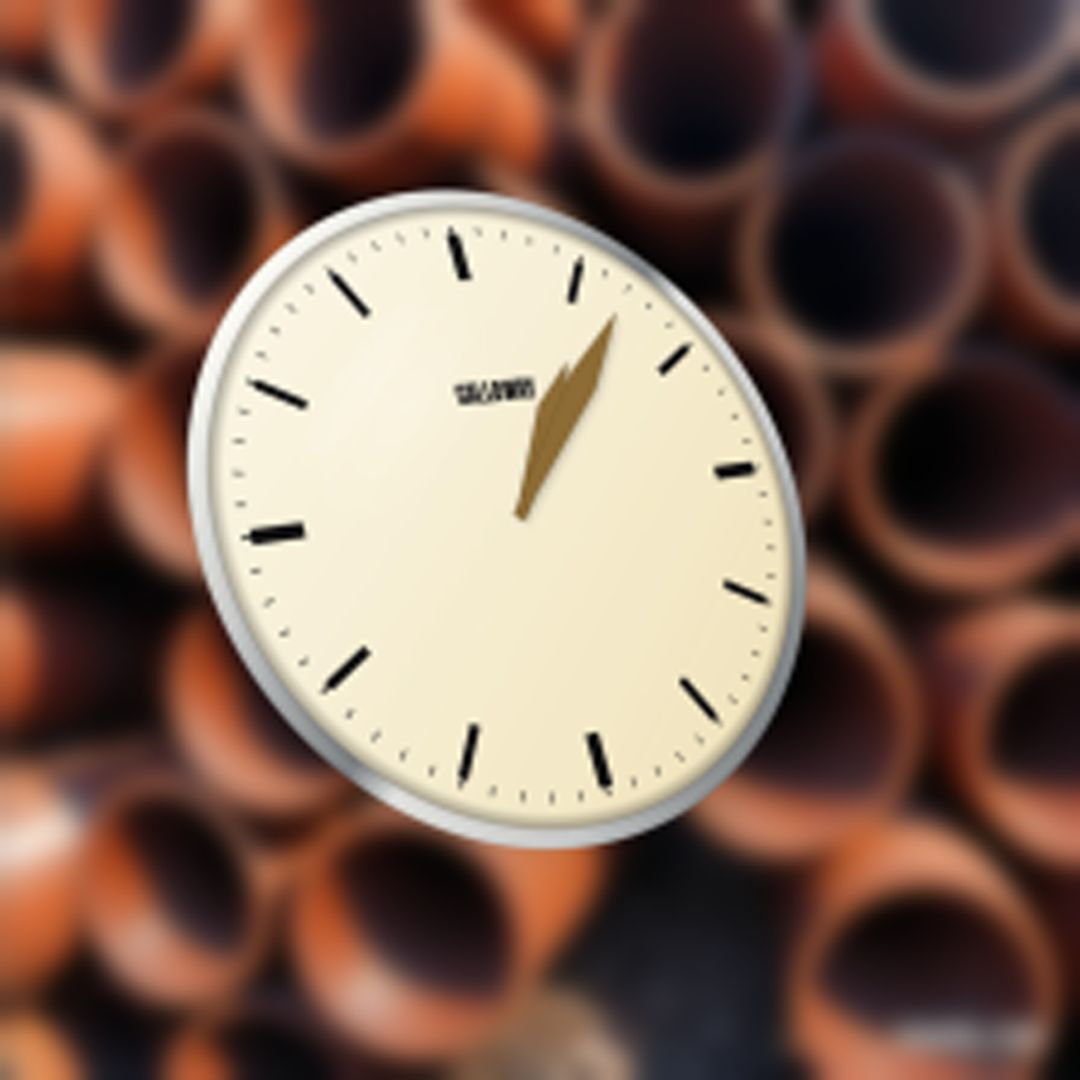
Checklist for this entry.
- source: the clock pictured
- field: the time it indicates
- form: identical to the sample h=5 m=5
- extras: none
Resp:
h=1 m=7
